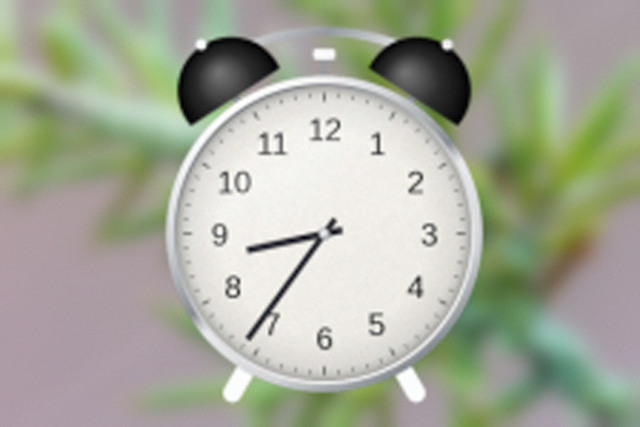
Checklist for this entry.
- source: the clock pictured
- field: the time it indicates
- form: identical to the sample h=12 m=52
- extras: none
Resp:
h=8 m=36
